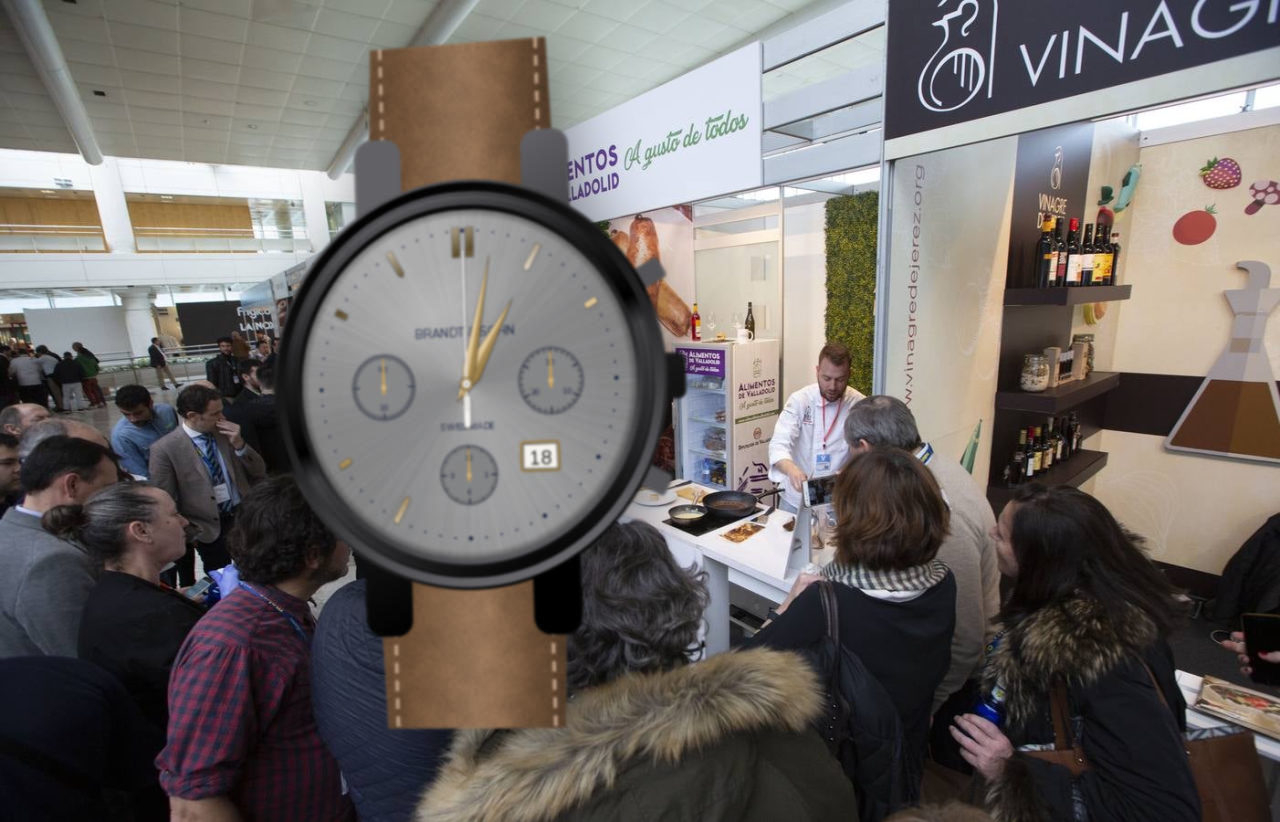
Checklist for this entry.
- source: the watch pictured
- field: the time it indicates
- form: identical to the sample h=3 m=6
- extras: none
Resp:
h=1 m=2
